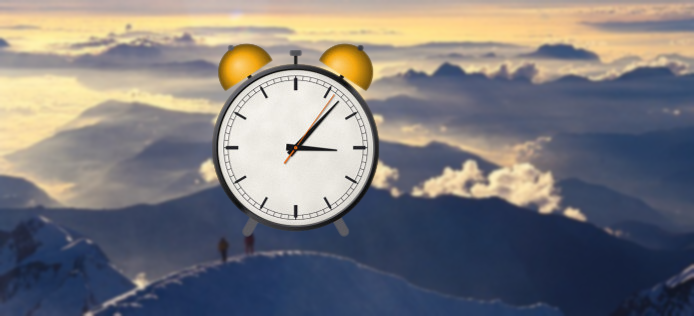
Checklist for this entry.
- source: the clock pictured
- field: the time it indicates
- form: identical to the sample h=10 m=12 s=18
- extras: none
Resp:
h=3 m=7 s=6
